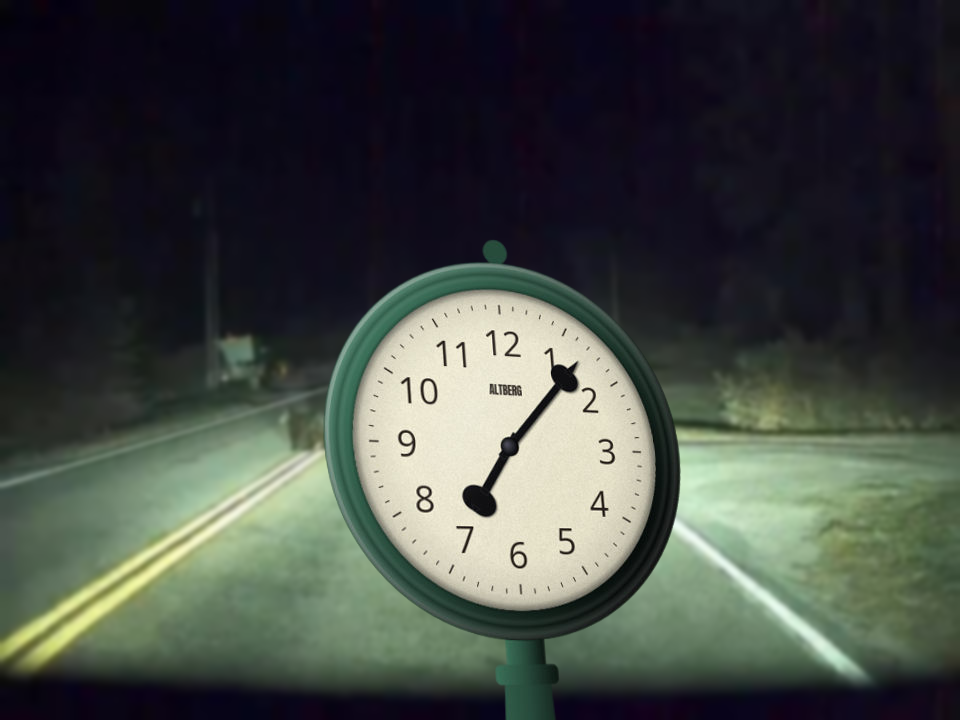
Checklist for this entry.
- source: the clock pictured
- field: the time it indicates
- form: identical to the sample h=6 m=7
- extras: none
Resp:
h=7 m=7
